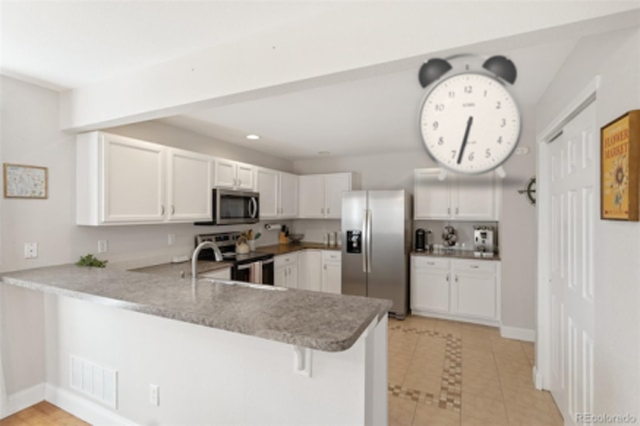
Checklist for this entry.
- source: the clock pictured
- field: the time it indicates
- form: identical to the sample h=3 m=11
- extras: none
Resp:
h=6 m=33
